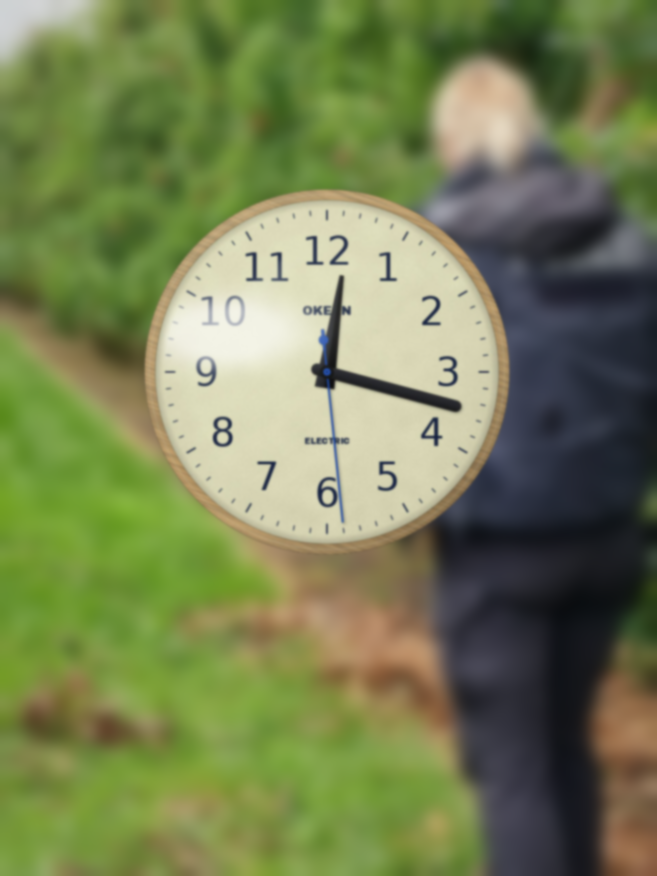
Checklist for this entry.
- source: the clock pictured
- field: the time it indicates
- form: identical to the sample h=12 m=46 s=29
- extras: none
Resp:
h=12 m=17 s=29
